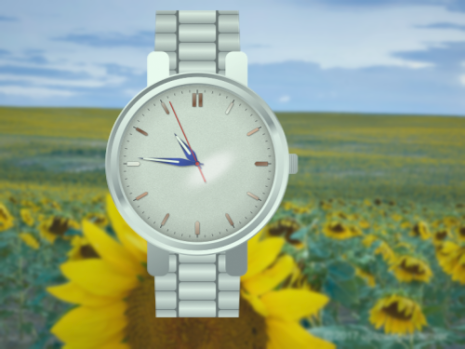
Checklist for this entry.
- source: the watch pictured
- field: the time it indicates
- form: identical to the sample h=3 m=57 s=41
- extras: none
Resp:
h=10 m=45 s=56
